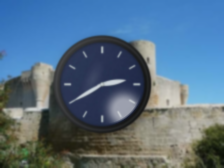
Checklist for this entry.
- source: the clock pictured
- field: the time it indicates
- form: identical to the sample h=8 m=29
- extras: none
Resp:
h=2 m=40
